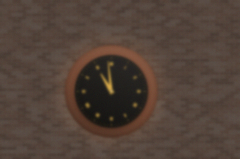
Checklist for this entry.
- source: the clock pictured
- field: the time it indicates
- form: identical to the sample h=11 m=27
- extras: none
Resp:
h=10 m=59
